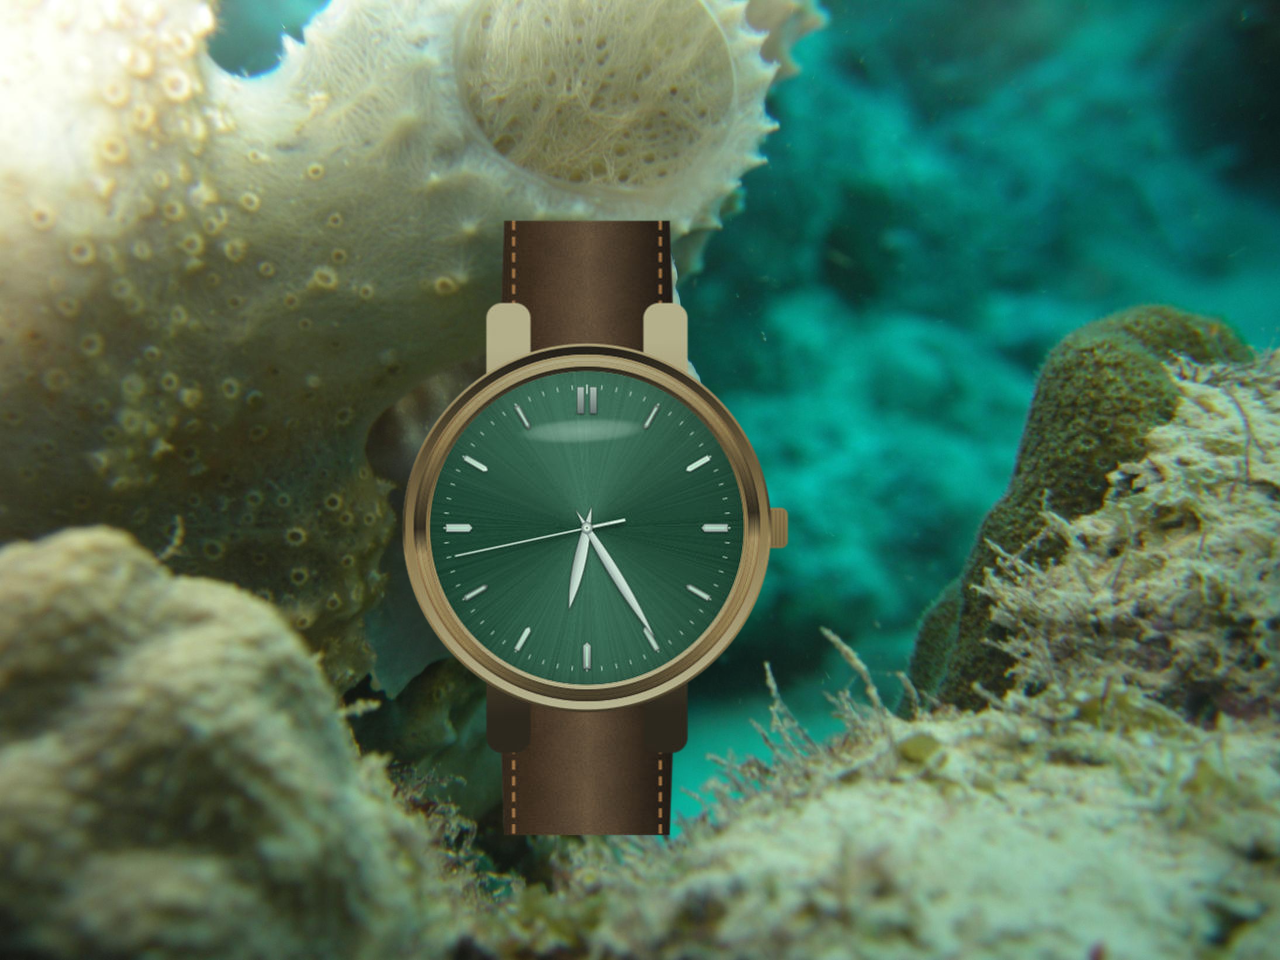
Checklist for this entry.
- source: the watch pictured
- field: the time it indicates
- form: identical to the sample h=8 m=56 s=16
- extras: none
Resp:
h=6 m=24 s=43
